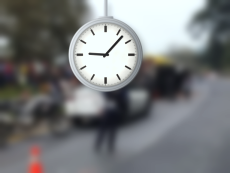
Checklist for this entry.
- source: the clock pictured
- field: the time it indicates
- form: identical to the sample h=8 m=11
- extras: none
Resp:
h=9 m=7
